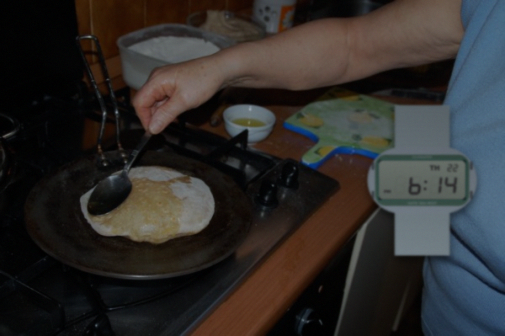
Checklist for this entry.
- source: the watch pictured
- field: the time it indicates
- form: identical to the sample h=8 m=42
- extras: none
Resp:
h=6 m=14
